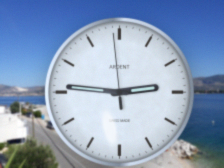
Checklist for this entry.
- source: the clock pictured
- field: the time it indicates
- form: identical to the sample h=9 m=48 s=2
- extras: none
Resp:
h=2 m=45 s=59
